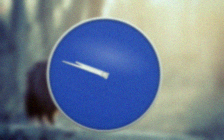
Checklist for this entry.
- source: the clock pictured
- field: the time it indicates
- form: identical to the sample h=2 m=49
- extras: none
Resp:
h=9 m=48
